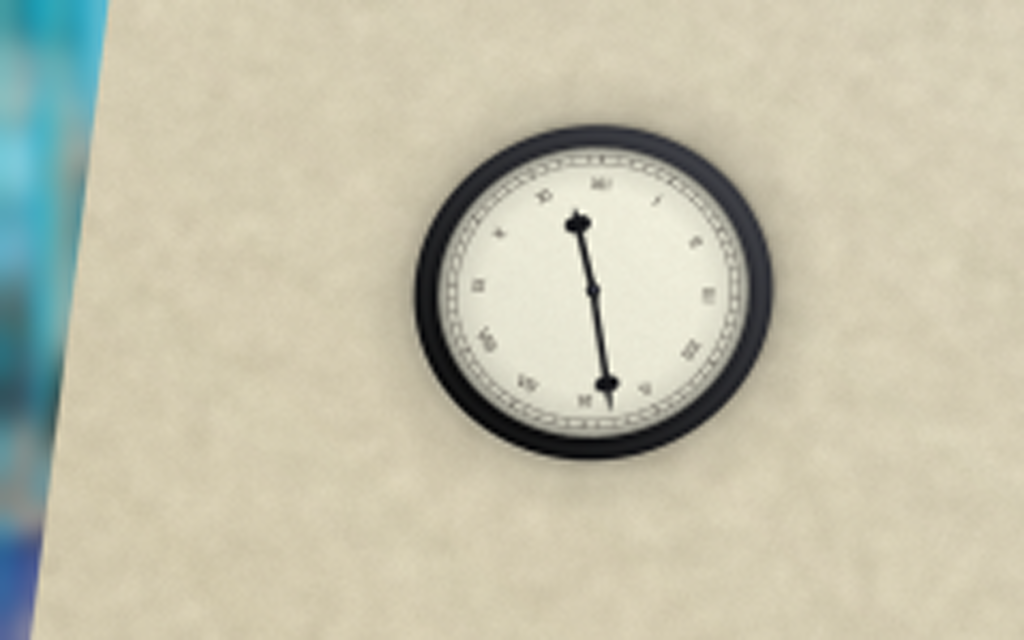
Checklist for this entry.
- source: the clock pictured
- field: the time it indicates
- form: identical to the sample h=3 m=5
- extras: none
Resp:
h=11 m=28
